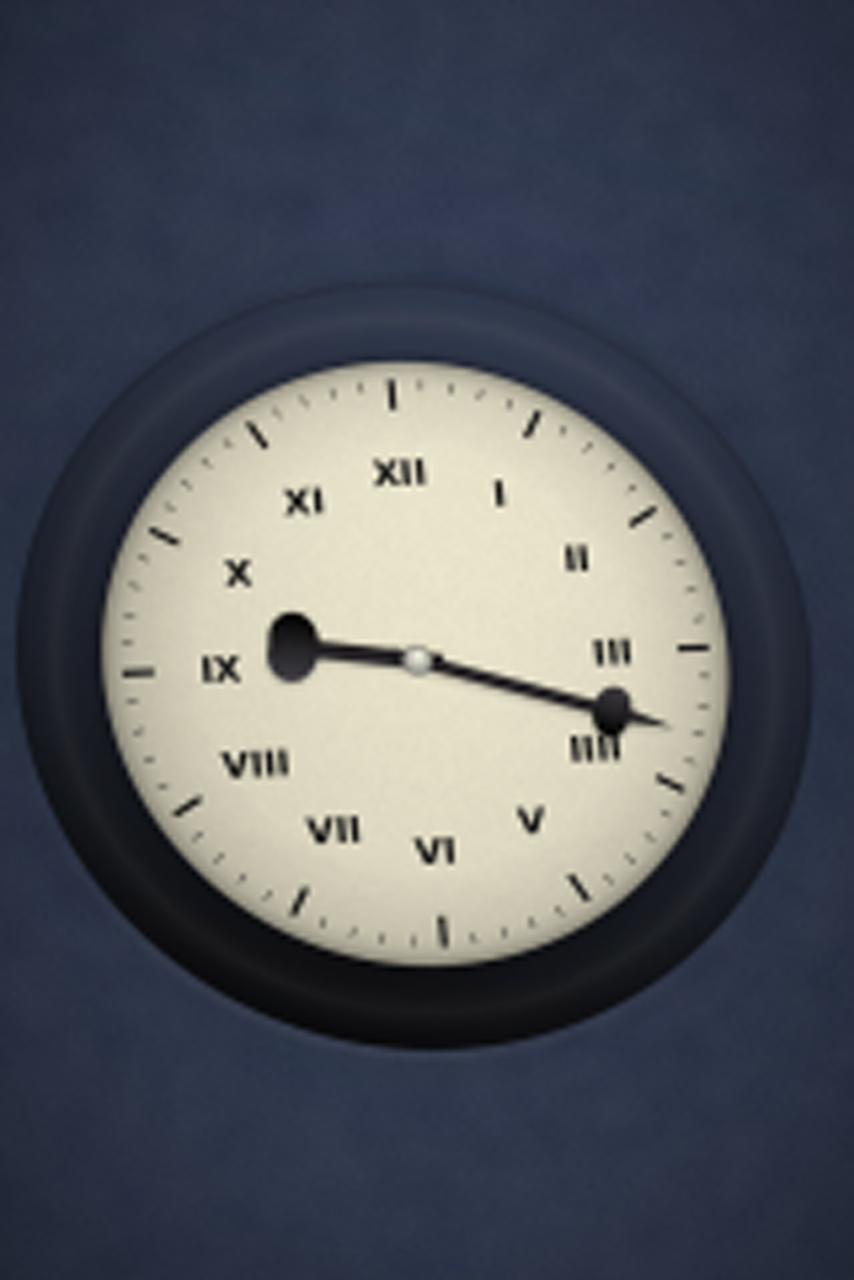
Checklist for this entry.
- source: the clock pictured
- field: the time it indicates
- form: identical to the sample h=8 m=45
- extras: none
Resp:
h=9 m=18
